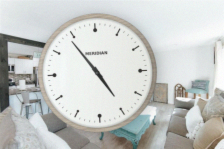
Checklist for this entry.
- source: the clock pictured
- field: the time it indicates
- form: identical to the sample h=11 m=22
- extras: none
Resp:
h=4 m=54
